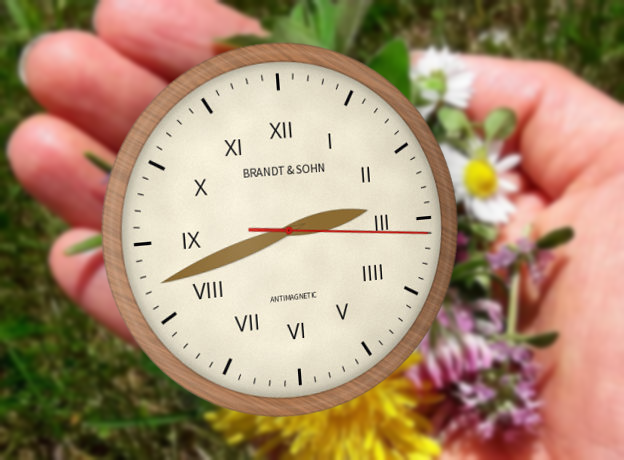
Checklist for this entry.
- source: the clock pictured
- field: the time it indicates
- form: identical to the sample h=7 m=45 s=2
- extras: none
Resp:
h=2 m=42 s=16
